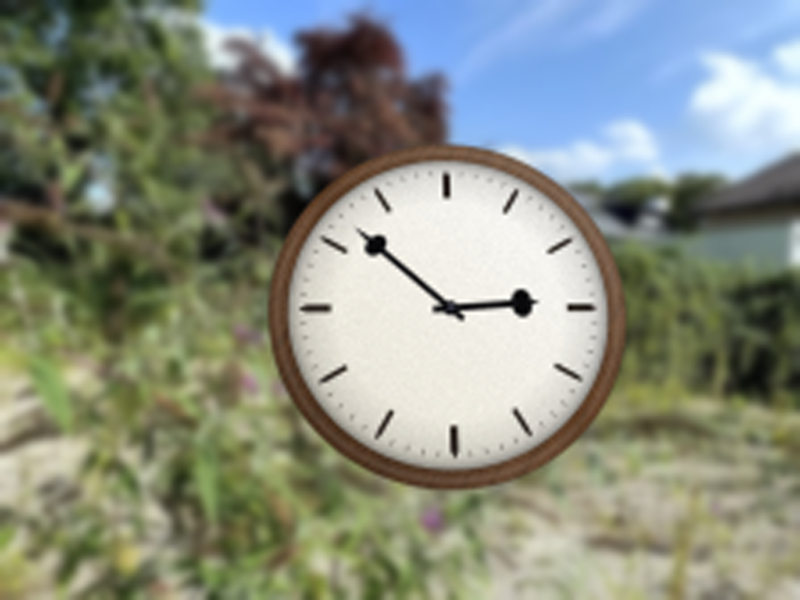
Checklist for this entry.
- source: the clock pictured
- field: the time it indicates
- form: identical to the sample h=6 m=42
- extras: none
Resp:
h=2 m=52
